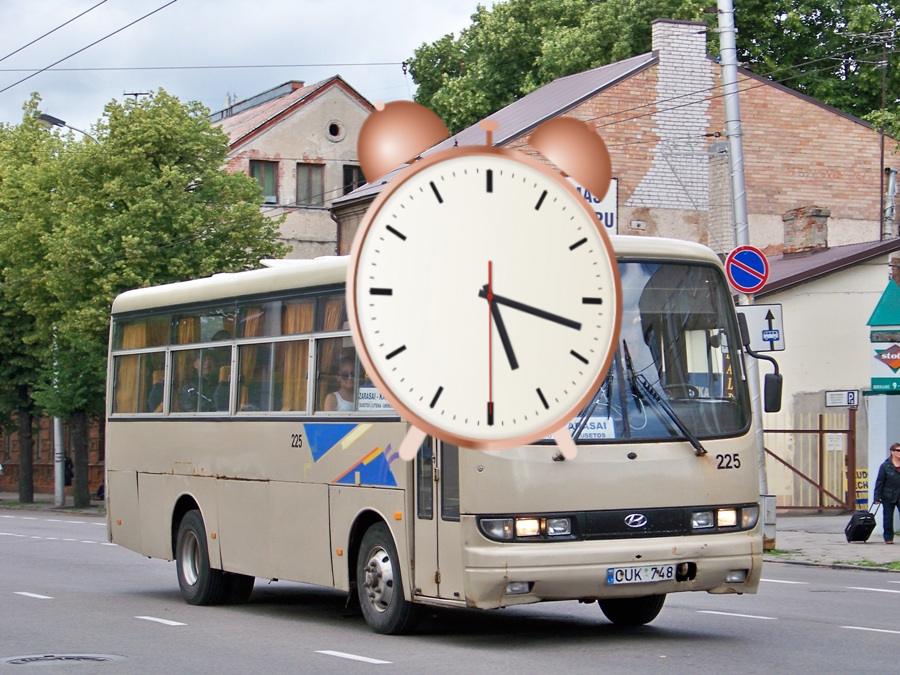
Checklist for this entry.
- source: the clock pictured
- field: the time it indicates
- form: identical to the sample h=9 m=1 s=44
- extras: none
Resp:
h=5 m=17 s=30
